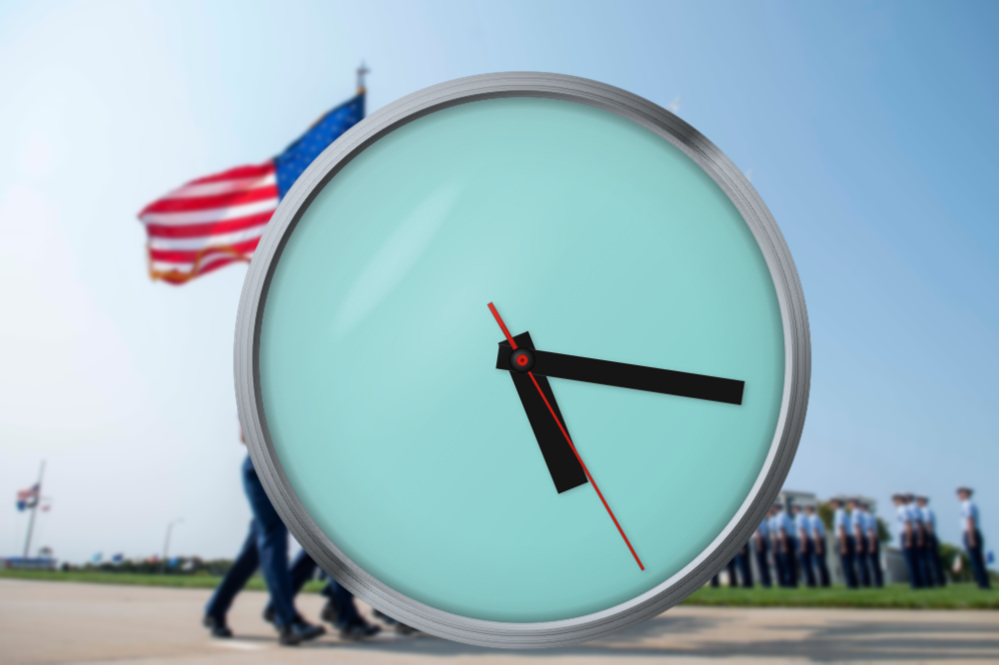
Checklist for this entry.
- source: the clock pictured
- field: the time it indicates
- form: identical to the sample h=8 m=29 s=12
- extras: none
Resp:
h=5 m=16 s=25
